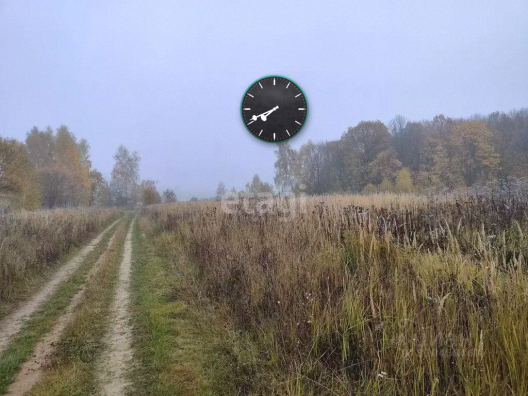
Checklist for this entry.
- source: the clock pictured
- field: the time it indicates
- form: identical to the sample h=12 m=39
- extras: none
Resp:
h=7 m=41
